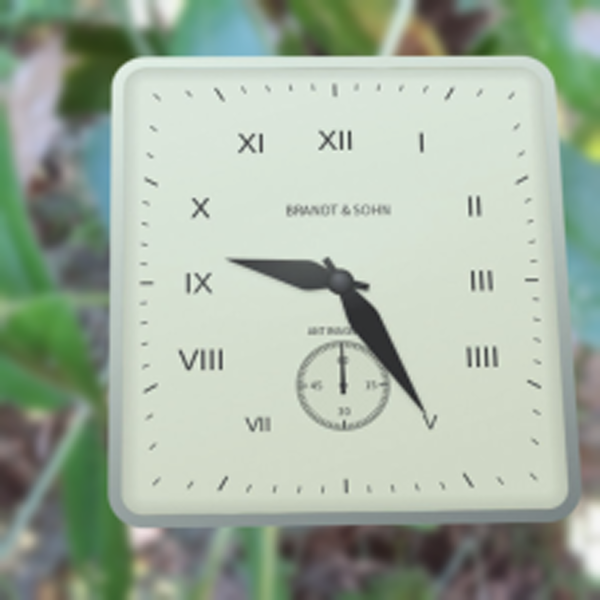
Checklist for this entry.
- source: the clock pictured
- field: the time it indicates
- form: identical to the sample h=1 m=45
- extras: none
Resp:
h=9 m=25
